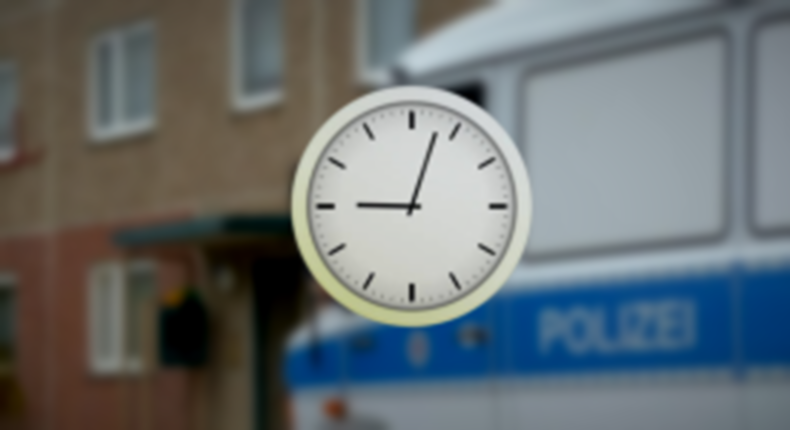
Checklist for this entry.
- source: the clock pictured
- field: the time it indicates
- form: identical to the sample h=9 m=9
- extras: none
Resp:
h=9 m=3
